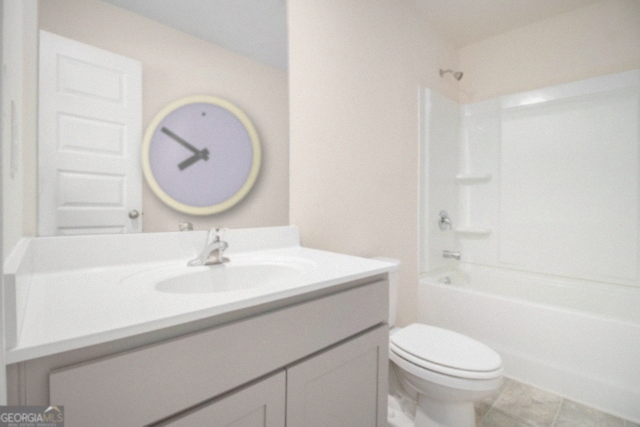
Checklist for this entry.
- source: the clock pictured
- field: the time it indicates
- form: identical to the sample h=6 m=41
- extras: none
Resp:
h=7 m=50
